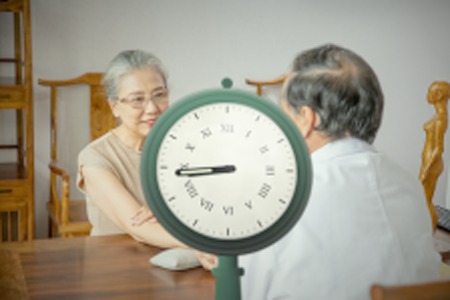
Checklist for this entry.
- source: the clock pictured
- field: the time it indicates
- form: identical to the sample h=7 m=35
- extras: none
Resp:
h=8 m=44
